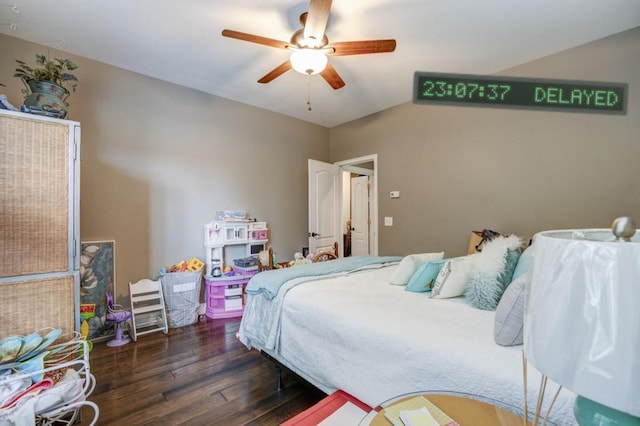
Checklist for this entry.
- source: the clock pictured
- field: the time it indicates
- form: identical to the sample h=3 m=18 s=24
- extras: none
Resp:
h=23 m=7 s=37
